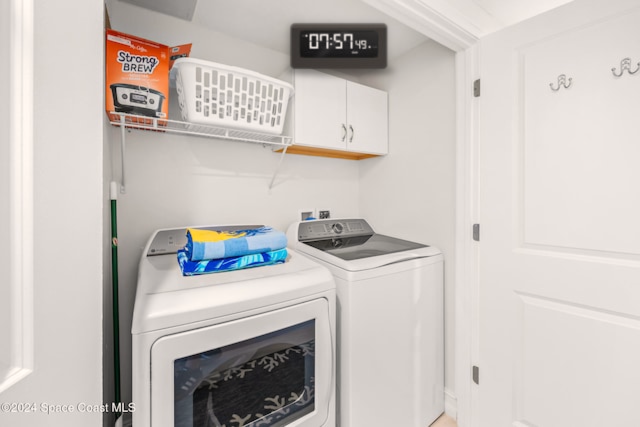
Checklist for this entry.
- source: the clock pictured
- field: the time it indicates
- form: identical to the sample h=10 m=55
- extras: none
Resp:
h=7 m=57
